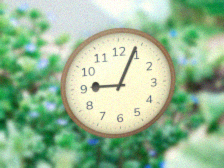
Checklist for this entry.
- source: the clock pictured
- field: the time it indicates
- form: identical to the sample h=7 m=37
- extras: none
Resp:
h=9 m=4
